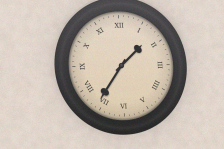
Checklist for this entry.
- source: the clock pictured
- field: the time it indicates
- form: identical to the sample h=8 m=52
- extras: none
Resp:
h=1 m=36
